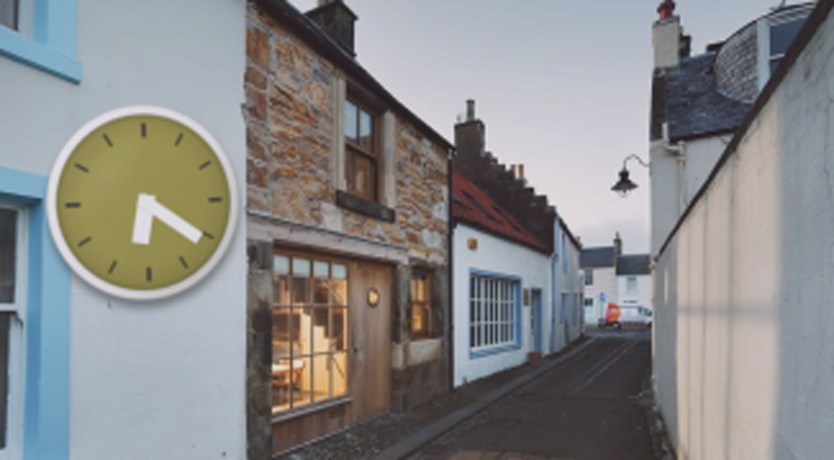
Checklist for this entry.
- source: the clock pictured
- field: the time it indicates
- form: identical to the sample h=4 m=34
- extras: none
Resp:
h=6 m=21
